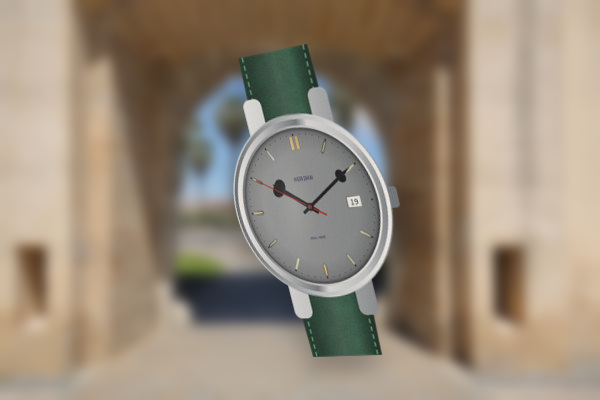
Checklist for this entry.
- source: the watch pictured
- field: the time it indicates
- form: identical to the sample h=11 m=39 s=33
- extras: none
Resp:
h=10 m=9 s=50
